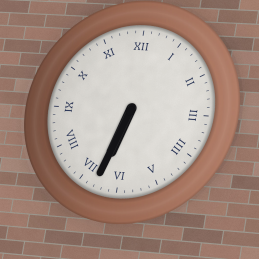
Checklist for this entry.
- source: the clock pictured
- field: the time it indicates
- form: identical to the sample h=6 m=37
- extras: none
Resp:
h=6 m=33
